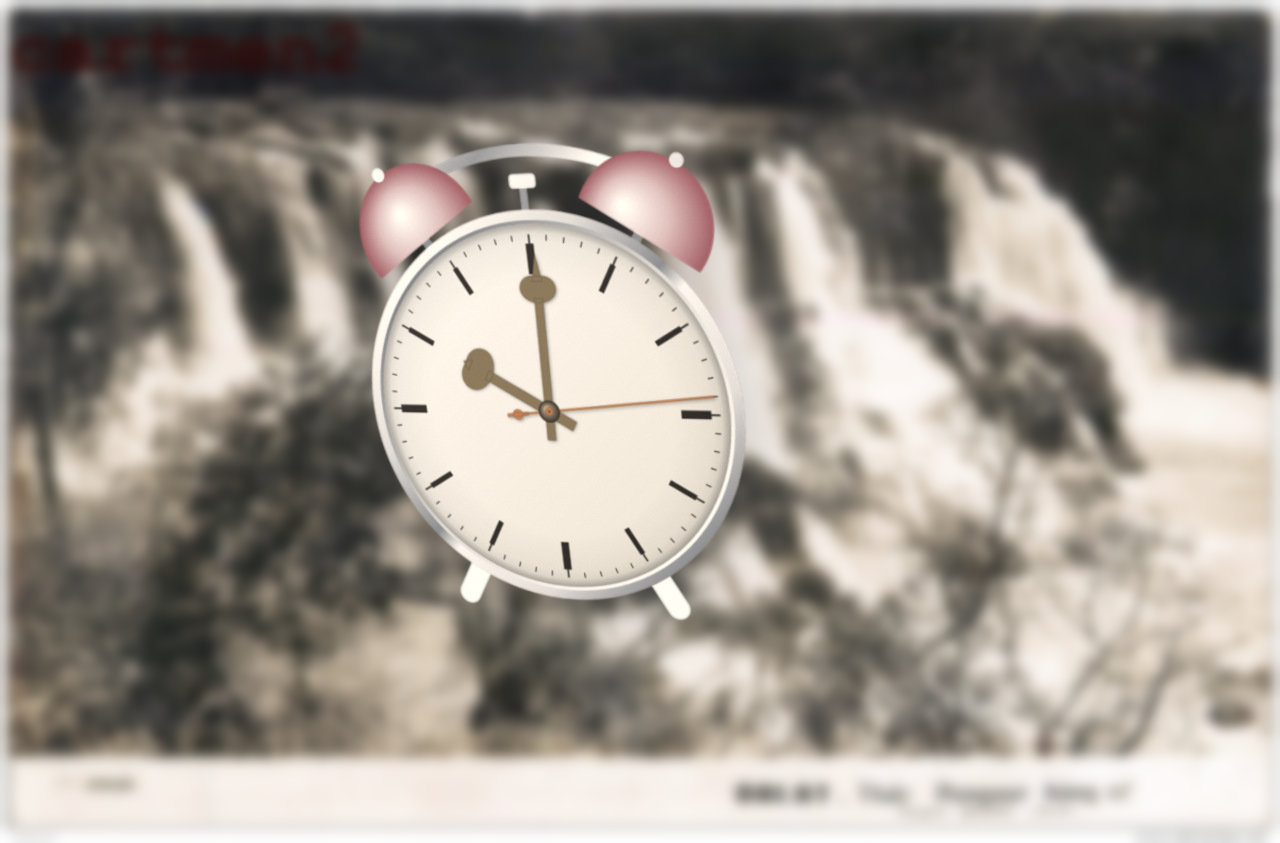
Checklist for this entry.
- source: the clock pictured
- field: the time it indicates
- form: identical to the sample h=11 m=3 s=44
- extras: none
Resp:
h=10 m=0 s=14
